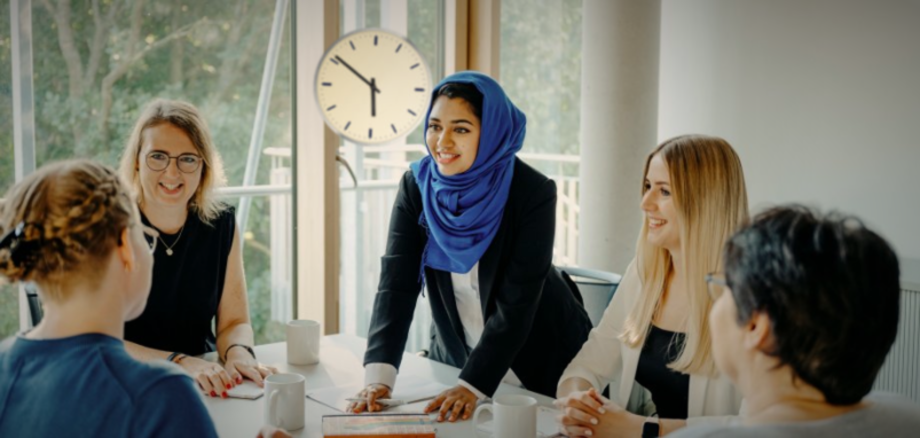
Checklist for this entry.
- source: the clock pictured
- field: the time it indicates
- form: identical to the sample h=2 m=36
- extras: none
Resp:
h=5 m=51
